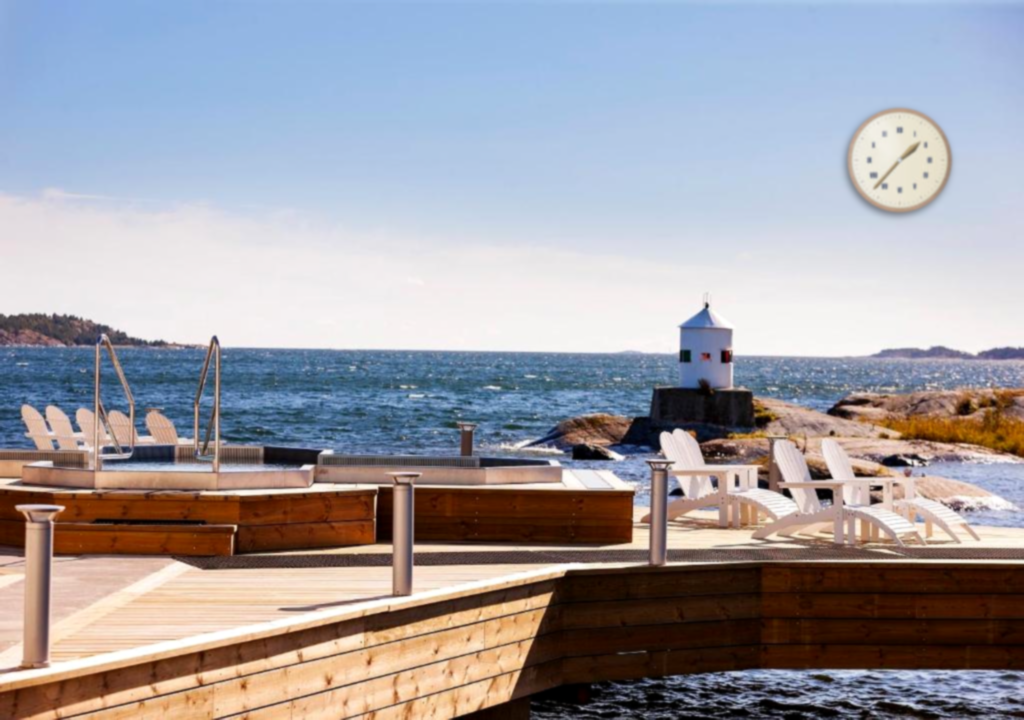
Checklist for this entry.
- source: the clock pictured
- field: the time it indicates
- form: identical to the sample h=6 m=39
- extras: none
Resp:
h=1 m=37
